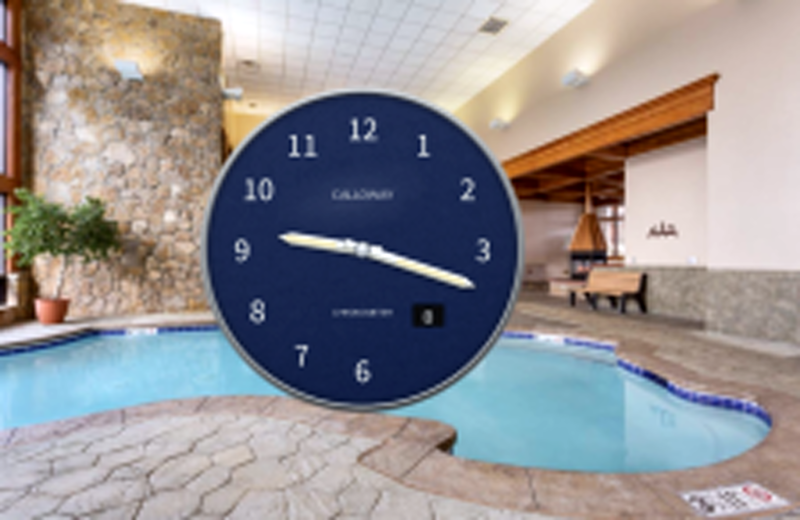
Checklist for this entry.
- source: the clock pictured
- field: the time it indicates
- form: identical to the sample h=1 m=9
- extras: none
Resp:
h=9 m=18
